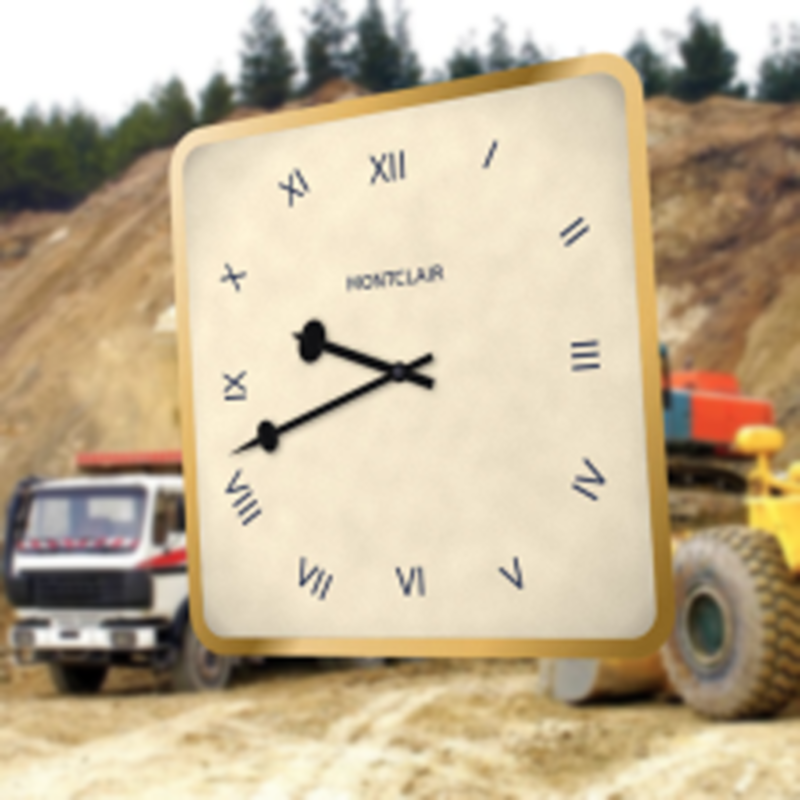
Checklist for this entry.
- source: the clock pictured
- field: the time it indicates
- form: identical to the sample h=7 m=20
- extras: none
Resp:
h=9 m=42
